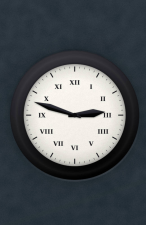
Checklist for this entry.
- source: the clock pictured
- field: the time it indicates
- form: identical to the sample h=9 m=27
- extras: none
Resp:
h=2 m=48
